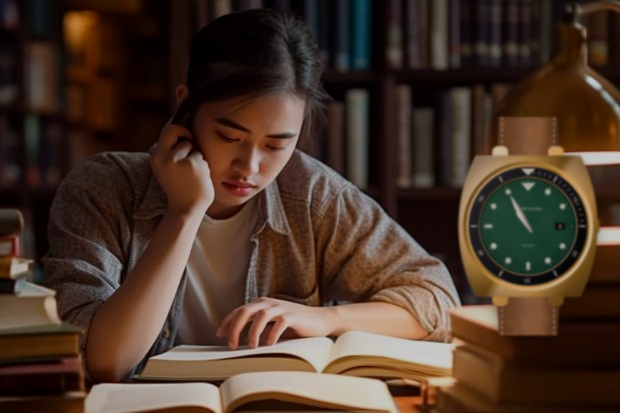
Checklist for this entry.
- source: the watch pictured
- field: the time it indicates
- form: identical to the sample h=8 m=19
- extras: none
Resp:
h=10 m=55
